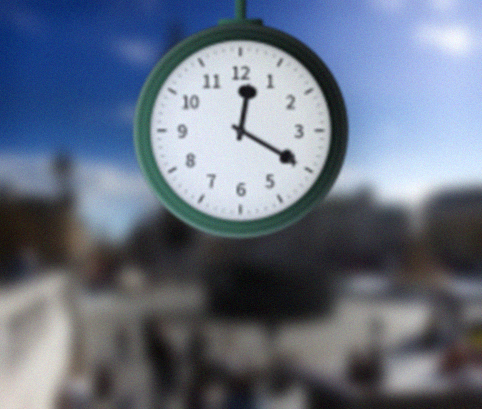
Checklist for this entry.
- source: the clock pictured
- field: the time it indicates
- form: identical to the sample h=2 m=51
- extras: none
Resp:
h=12 m=20
